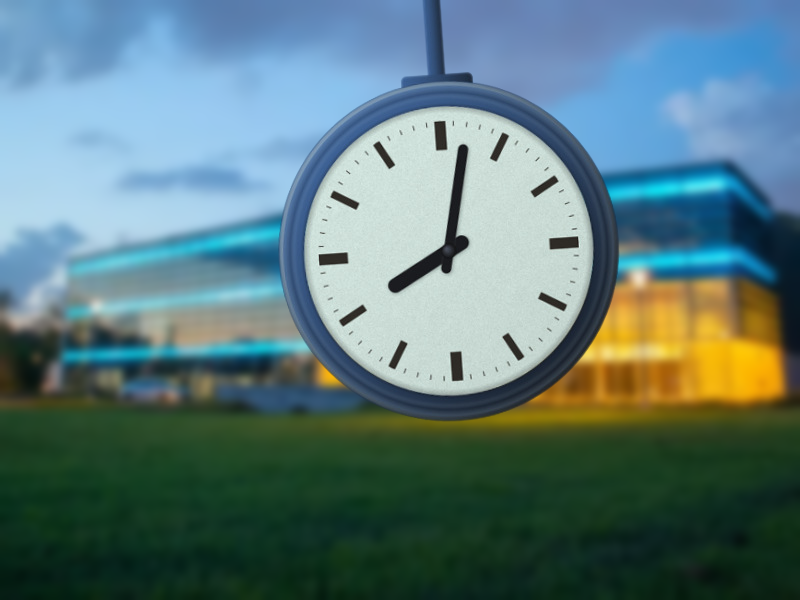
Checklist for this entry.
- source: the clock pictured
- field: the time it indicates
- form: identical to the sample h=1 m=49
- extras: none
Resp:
h=8 m=2
